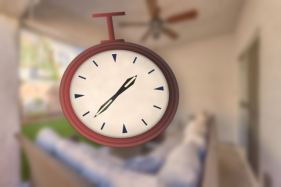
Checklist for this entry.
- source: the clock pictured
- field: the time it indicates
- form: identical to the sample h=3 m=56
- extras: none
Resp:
h=1 m=38
